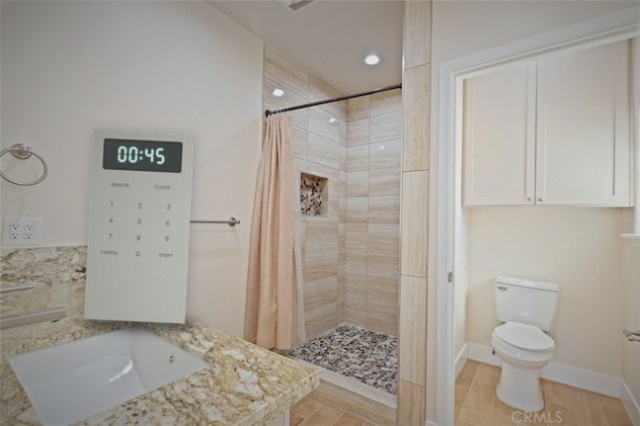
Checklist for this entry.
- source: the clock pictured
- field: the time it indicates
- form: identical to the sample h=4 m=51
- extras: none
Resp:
h=0 m=45
